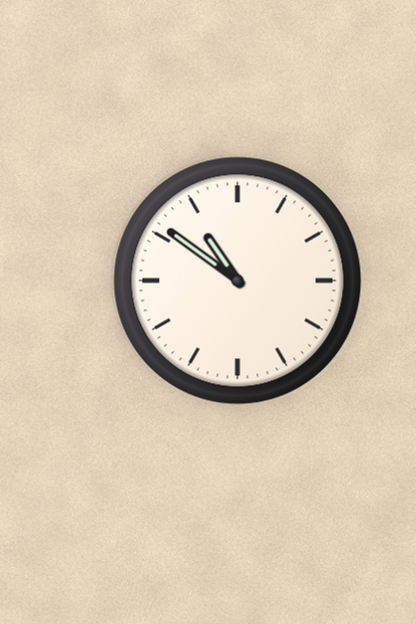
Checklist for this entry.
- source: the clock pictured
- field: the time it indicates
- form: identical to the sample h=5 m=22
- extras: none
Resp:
h=10 m=51
